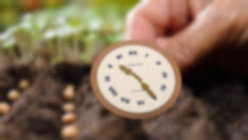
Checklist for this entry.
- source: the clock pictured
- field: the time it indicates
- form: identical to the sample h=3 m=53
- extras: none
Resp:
h=10 m=25
